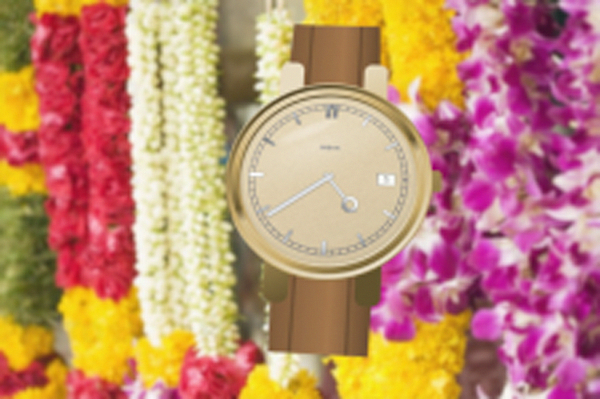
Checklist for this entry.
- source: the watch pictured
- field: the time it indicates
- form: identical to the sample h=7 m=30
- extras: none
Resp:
h=4 m=39
